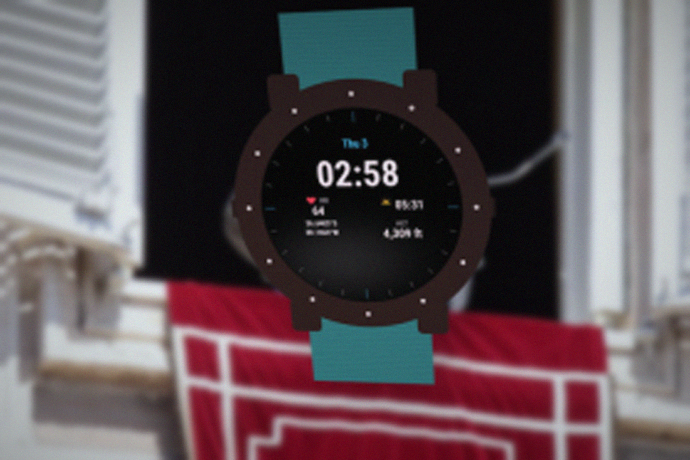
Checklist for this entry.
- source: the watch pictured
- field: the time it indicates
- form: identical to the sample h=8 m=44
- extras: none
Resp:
h=2 m=58
